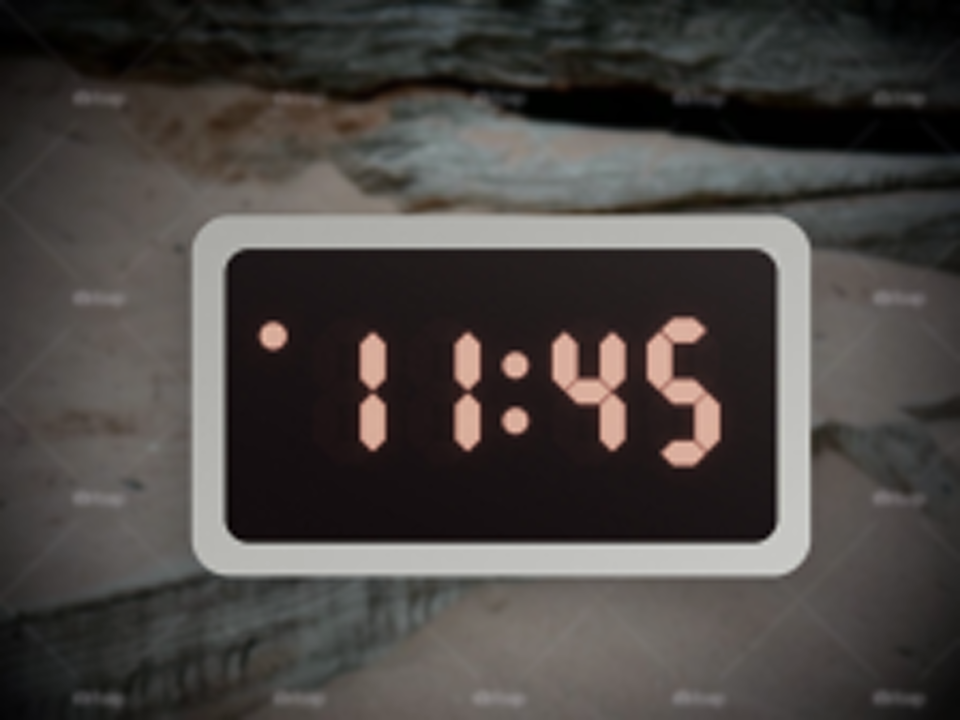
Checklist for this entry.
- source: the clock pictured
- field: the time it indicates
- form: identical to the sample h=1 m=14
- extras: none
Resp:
h=11 m=45
